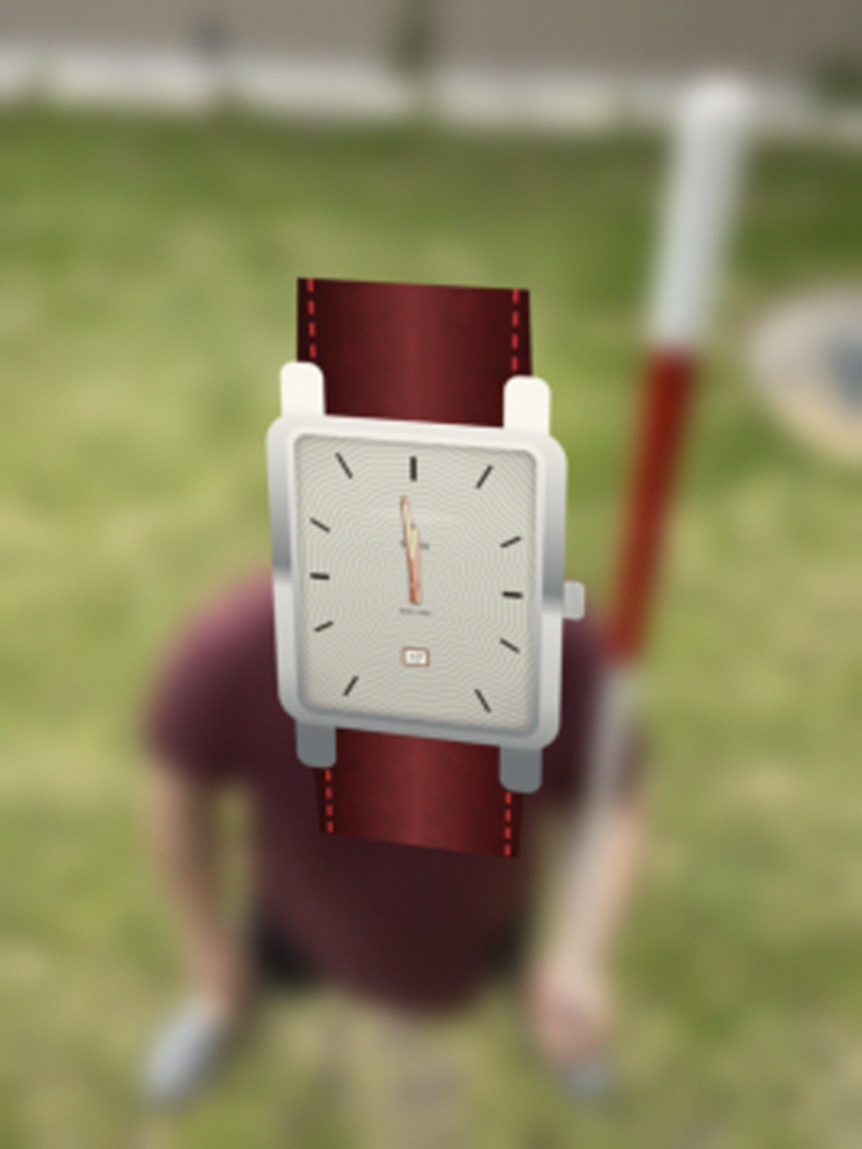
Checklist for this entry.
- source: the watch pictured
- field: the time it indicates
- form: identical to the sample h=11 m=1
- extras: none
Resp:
h=11 m=59
